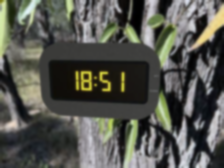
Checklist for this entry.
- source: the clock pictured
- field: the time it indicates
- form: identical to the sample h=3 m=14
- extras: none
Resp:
h=18 m=51
